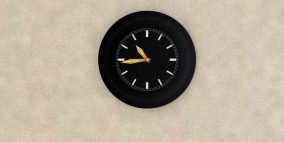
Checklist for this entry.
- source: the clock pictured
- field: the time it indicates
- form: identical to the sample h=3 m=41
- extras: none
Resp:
h=10 m=44
